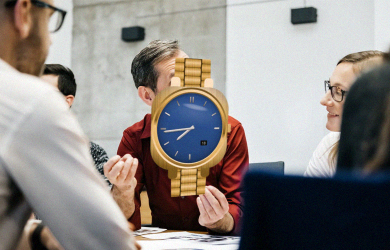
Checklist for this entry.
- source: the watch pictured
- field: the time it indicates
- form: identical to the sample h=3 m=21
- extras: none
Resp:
h=7 m=44
